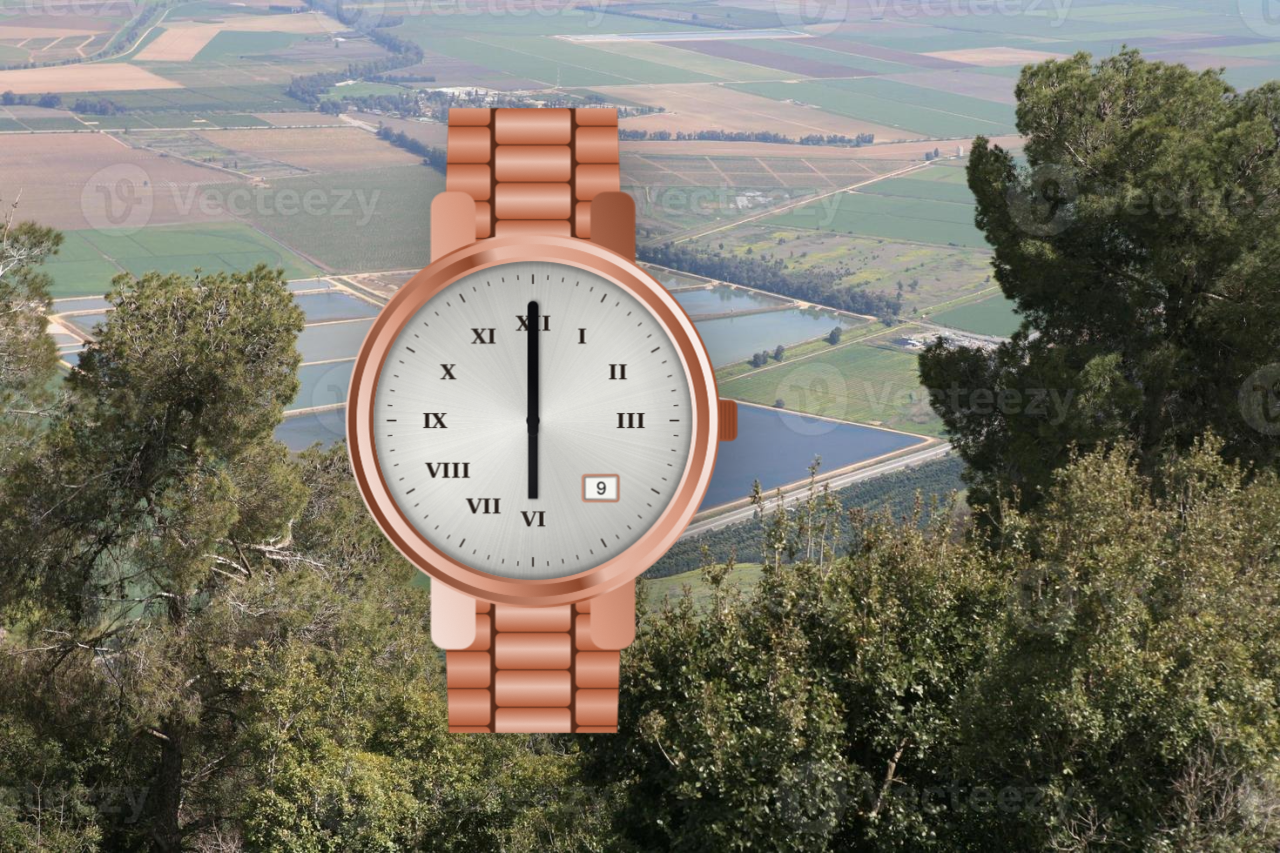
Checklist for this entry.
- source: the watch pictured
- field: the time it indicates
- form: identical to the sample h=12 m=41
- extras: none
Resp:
h=6 m=0
